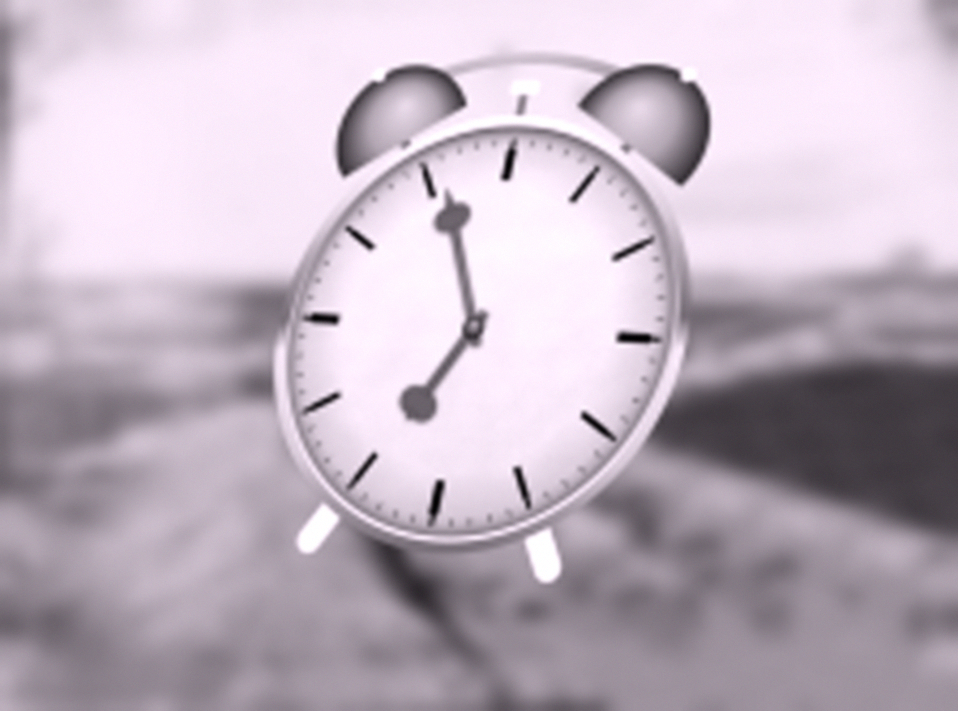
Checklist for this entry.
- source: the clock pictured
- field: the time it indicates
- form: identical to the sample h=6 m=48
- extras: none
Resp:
h=6 m=56
